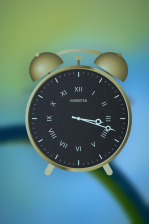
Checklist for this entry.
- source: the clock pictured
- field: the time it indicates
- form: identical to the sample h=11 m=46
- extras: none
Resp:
h=3 m=18
